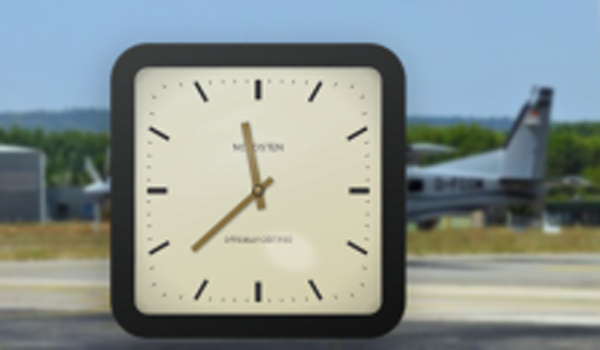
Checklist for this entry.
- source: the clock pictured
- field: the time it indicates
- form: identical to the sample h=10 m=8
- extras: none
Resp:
h=11 m=38
